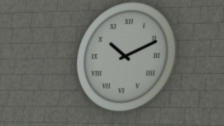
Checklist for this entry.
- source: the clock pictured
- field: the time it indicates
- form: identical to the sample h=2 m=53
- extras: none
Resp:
h=10 m=11
